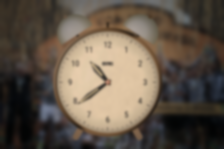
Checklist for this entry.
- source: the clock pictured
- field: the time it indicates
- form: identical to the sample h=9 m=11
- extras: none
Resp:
h=10 m=39
